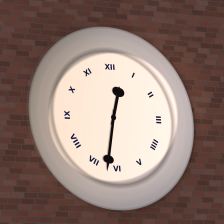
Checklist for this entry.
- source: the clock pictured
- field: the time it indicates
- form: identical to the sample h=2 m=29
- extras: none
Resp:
h=12 m=32
